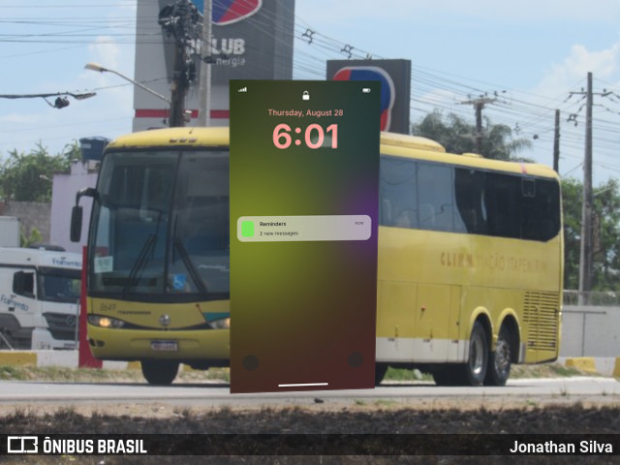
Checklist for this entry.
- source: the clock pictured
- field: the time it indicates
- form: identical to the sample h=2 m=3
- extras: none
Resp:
h=6 m=1
